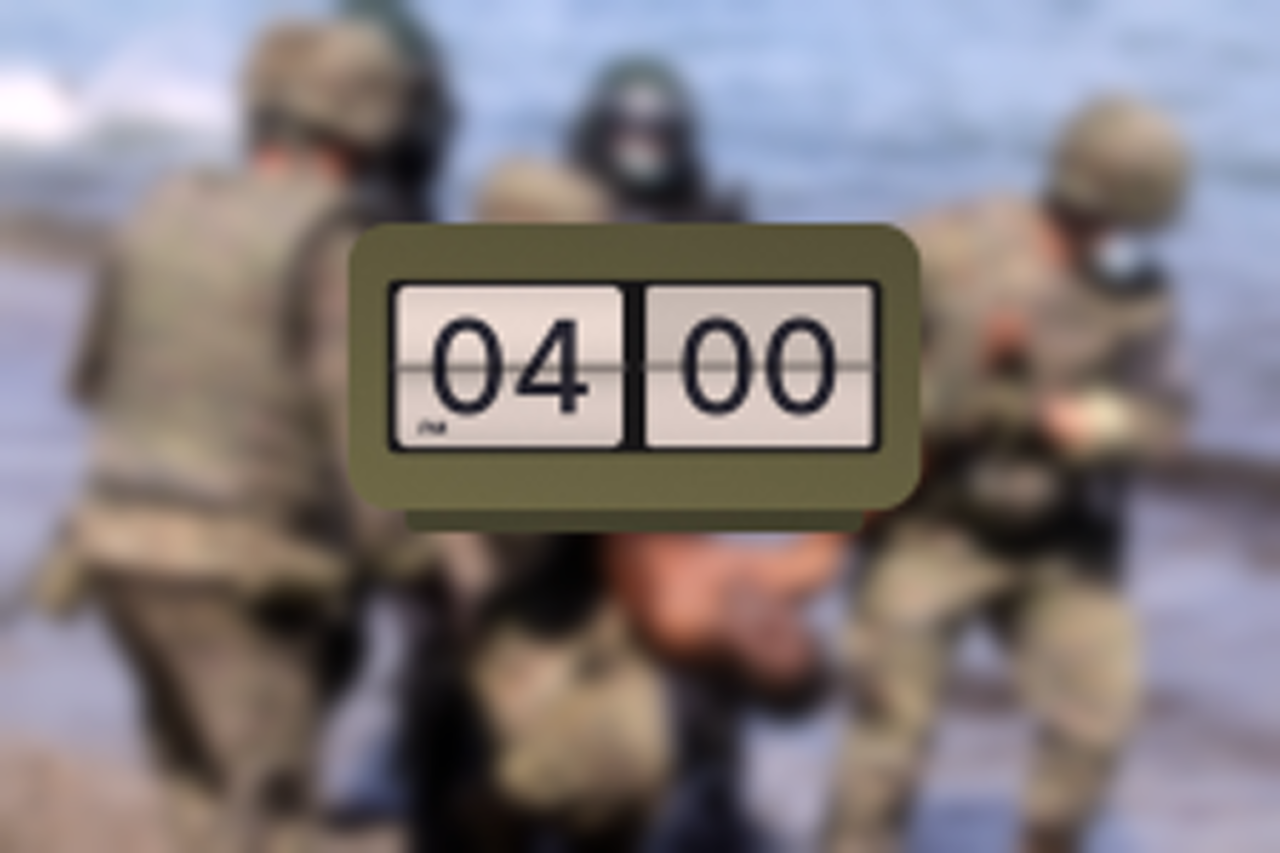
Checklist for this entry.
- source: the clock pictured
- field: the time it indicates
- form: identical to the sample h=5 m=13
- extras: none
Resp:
h=4 m=0
